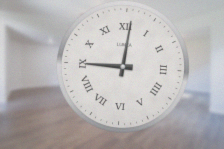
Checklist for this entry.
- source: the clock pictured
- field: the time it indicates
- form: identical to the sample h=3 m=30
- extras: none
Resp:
h=9 m=1
